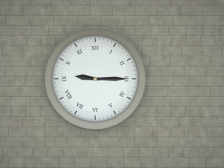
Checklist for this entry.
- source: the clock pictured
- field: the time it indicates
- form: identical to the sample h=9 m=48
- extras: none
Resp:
h=9 m=15
